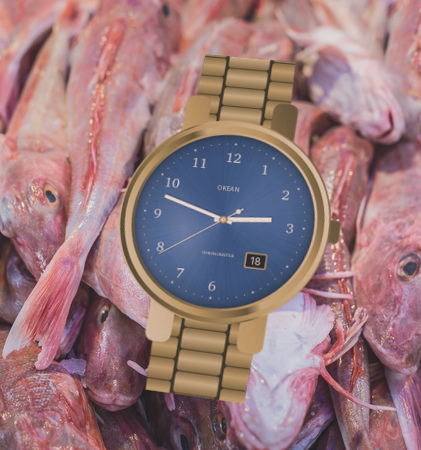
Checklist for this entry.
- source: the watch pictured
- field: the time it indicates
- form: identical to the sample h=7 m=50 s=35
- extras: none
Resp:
h=2 m=47 s=39
